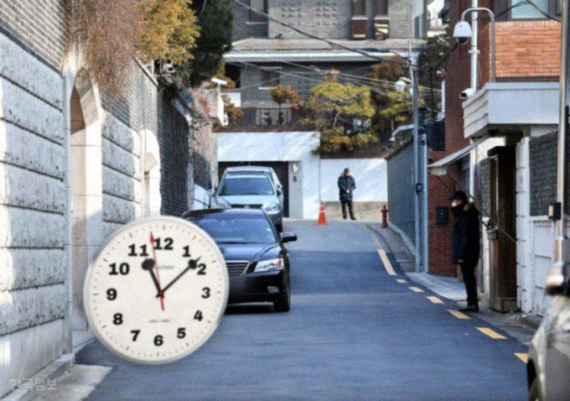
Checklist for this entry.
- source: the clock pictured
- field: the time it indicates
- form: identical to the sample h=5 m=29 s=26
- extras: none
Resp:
h=11 m=7 s=58
